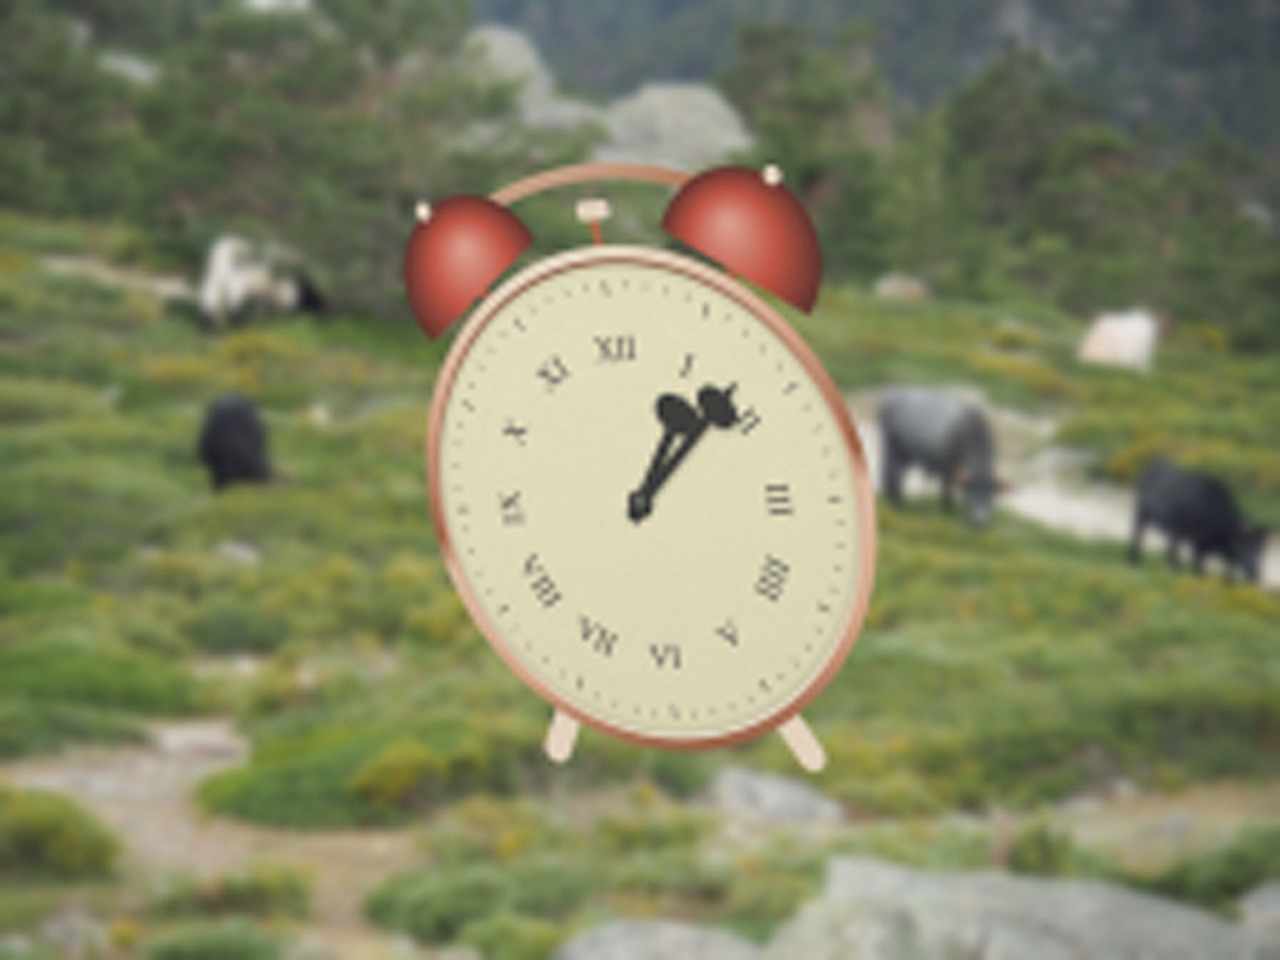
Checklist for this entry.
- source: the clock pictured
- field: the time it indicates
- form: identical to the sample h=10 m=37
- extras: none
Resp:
h=1 m=8
